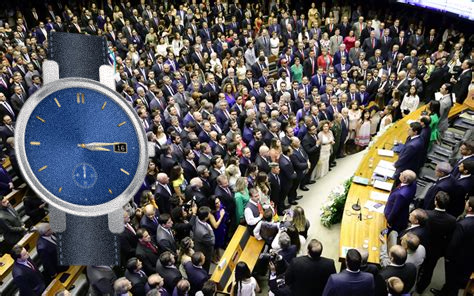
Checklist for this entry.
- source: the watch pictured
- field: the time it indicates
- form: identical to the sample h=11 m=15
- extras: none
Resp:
h=3 m=14
